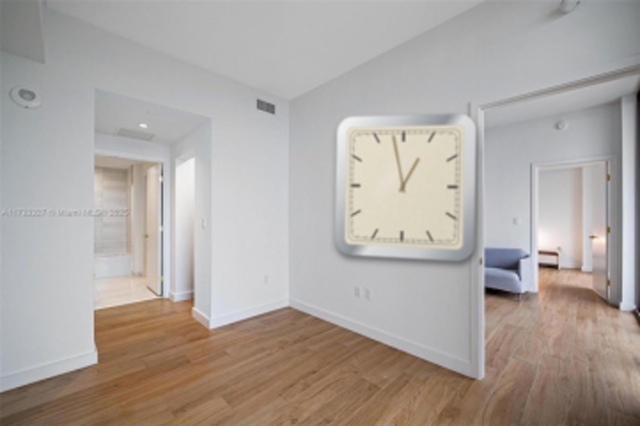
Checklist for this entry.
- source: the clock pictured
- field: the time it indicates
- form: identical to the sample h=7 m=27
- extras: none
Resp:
h=12 m=58
